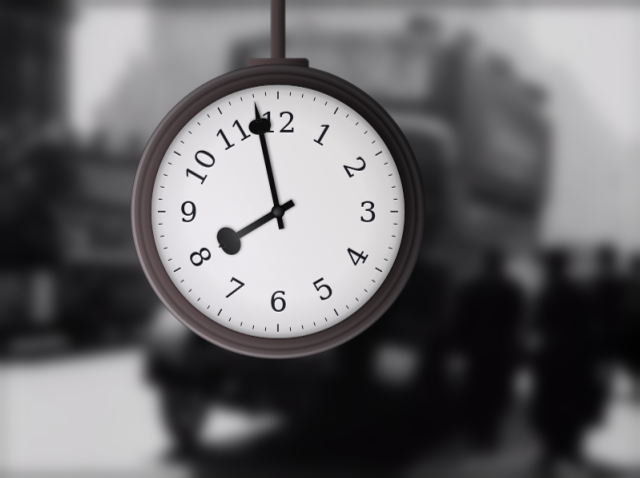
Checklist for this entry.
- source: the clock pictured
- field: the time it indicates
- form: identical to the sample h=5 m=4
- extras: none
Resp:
h=7 m=58
